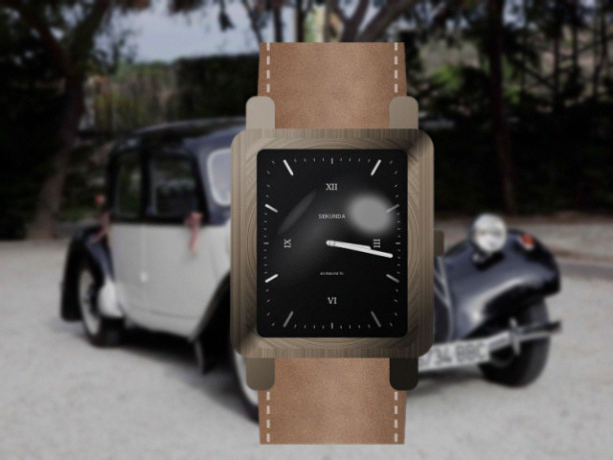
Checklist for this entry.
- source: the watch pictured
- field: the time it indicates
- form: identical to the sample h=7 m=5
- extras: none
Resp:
h=3 m=17
